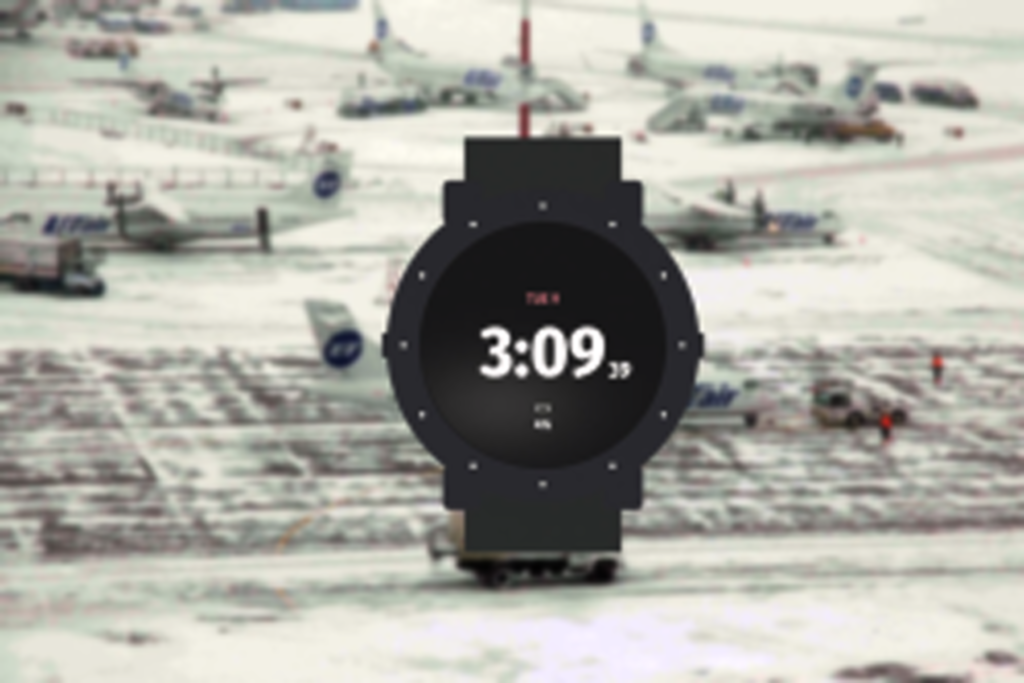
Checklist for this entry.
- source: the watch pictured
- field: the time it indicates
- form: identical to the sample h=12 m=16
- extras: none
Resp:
h=3 m=9
